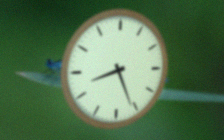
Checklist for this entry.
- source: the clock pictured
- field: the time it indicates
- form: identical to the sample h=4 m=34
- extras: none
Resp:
h=8 m=26
